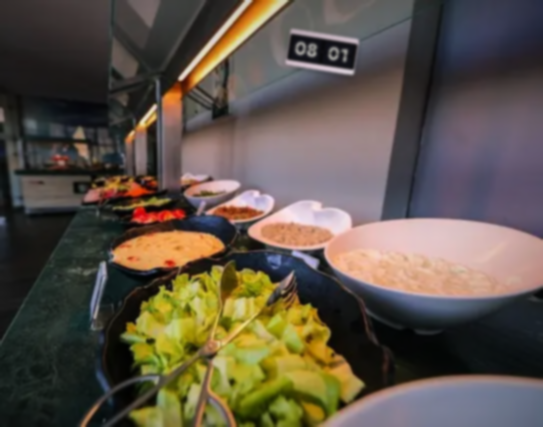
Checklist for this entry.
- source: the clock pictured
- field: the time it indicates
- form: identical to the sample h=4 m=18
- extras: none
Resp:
h=8 m=1
